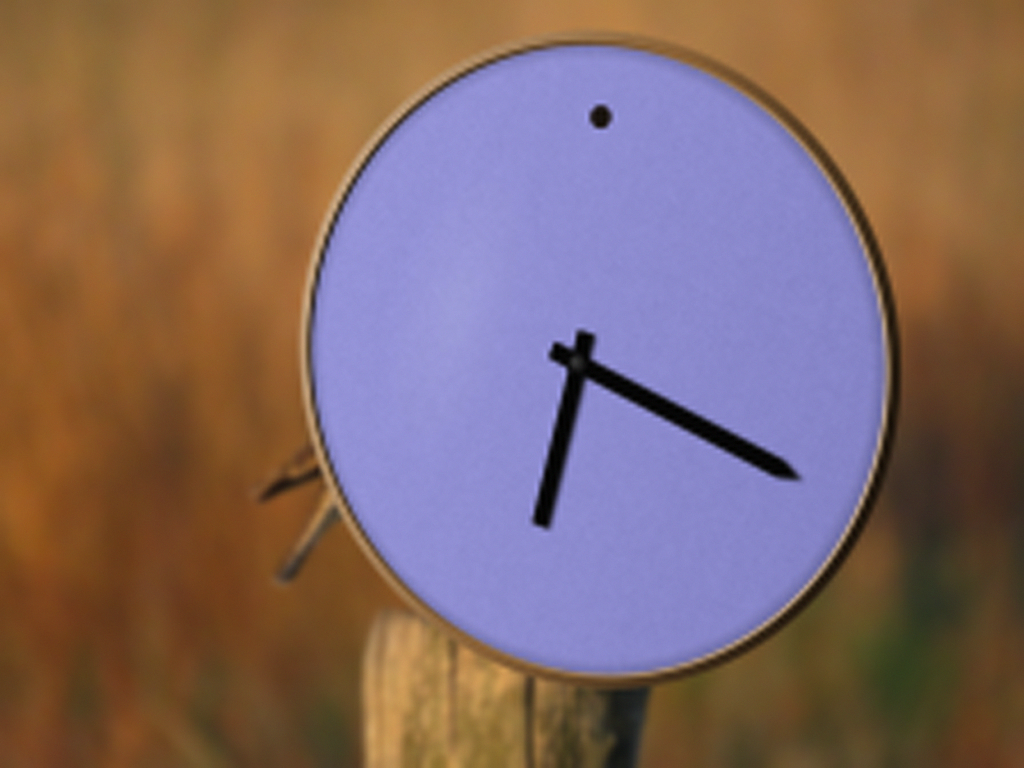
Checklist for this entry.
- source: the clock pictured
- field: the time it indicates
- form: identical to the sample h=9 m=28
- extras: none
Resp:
h=6 m=18
